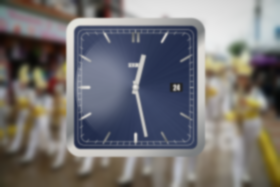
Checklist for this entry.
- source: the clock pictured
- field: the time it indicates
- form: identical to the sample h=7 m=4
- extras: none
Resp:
h=12 m=28
